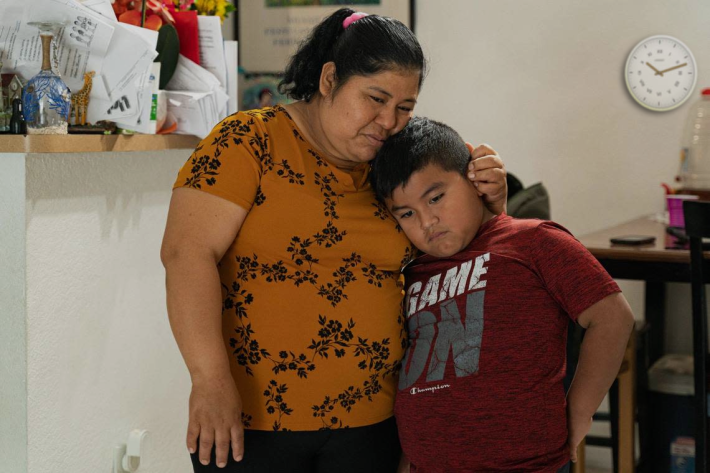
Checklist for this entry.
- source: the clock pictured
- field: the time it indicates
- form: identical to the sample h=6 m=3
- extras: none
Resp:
h=10 m=12
